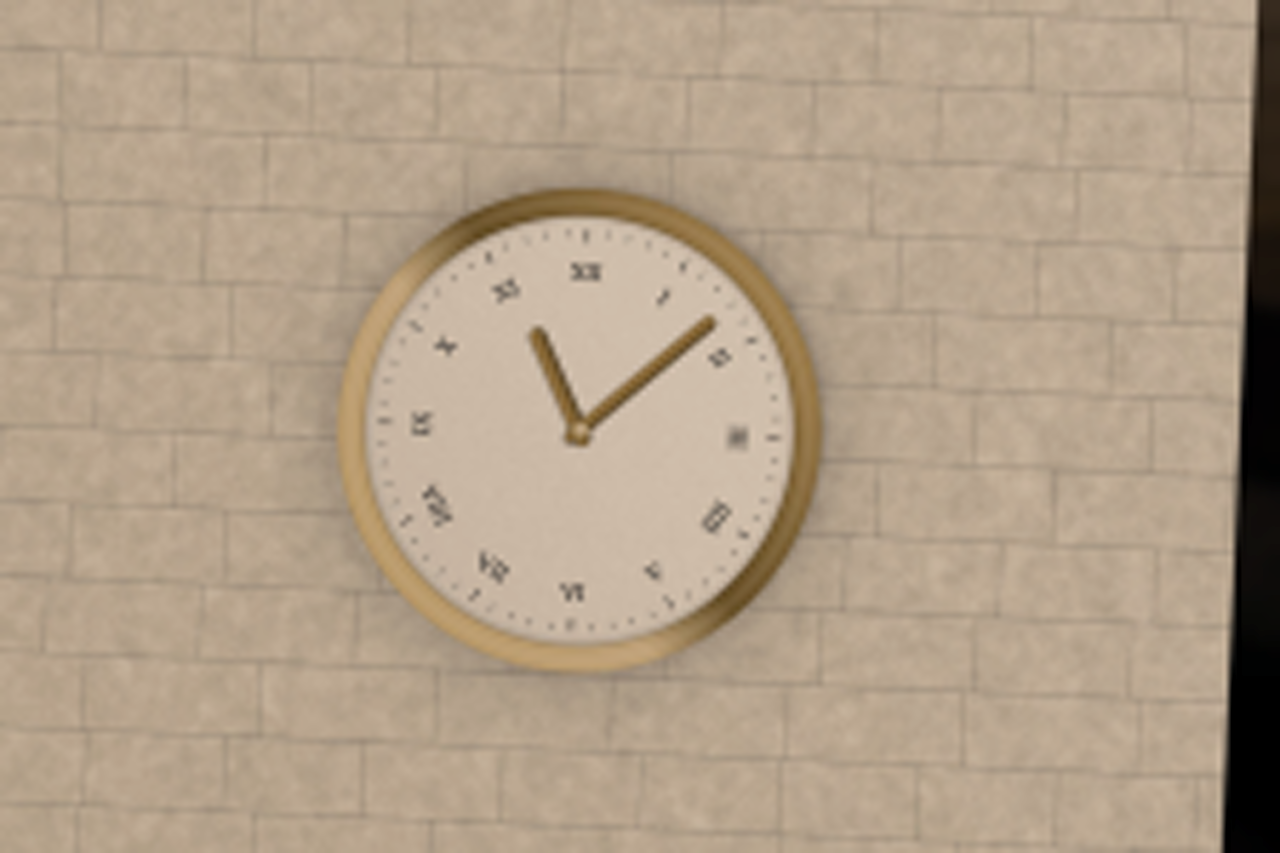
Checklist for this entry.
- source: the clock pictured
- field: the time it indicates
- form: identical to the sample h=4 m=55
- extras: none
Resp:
h=11 m=8
